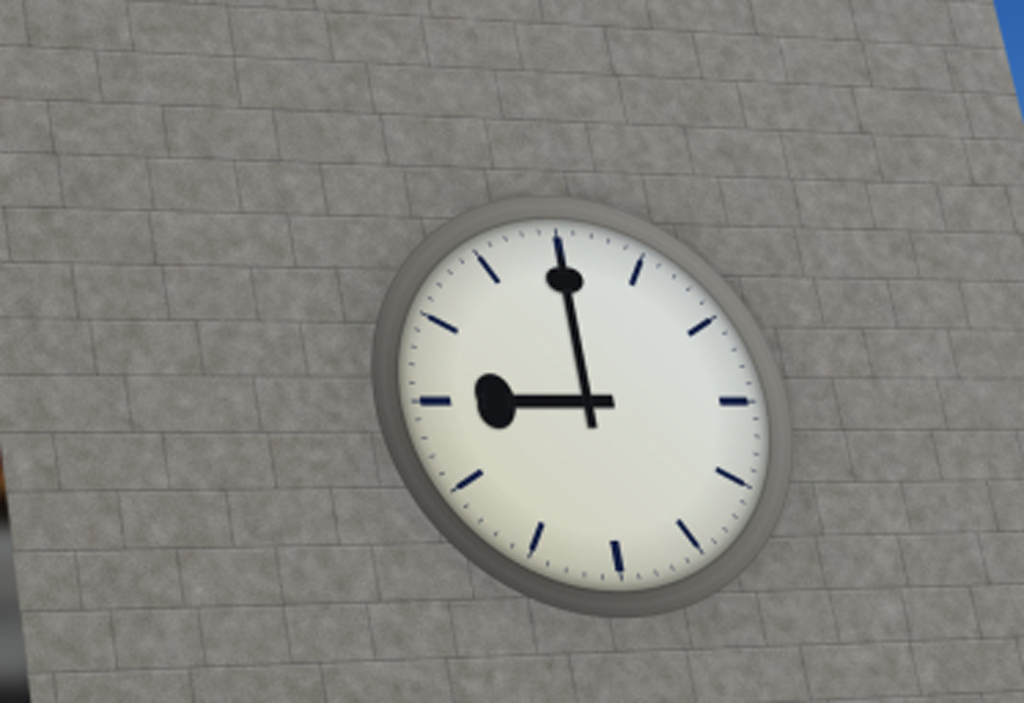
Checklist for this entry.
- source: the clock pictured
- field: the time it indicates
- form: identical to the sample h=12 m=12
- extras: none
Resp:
h=9 m=0
